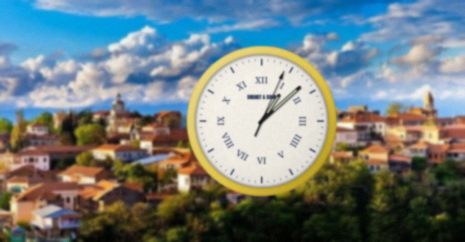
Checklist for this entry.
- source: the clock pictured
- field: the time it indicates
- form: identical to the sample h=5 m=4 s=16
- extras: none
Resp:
h=1 m=8 s=4
